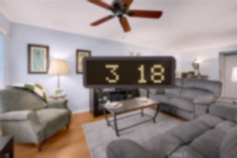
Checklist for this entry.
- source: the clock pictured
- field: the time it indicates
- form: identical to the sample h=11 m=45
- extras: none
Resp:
h=3 m=18
